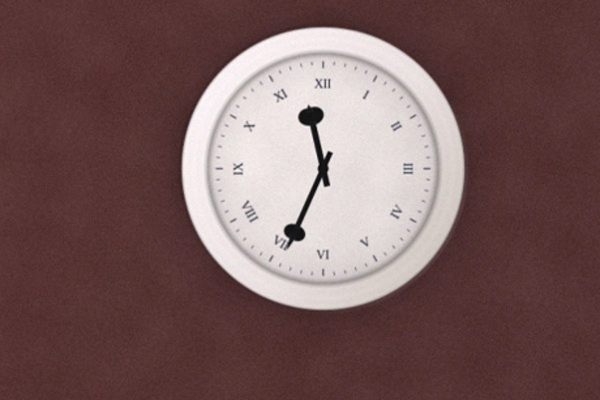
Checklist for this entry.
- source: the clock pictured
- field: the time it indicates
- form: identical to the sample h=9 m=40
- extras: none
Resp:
h=11 m=34
